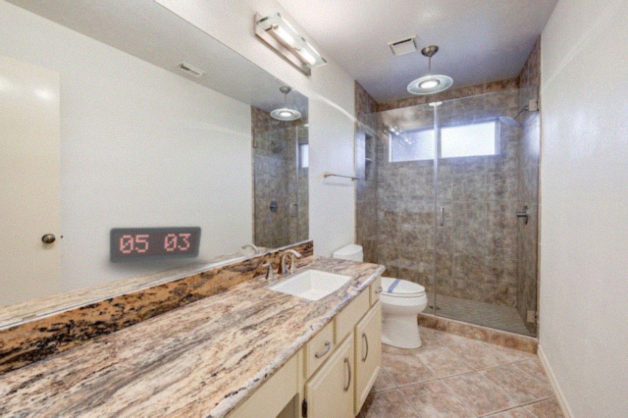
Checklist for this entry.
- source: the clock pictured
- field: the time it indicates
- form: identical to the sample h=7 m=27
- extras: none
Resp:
h=5 m=3
